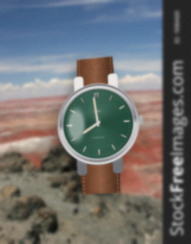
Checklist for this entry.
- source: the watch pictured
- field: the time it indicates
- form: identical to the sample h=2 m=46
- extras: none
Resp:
h=7 m=59
